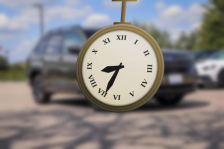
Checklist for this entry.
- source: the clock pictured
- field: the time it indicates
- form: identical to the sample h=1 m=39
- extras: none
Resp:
h=8 m=34
